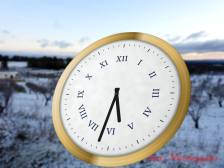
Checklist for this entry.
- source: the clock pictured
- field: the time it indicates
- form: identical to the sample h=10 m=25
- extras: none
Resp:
h=5 m=32
